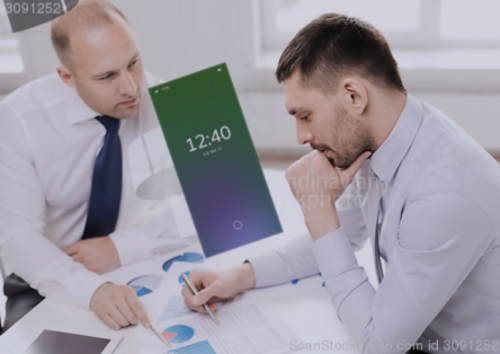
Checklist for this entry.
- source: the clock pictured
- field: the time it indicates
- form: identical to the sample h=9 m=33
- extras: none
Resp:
h=12 m=40
